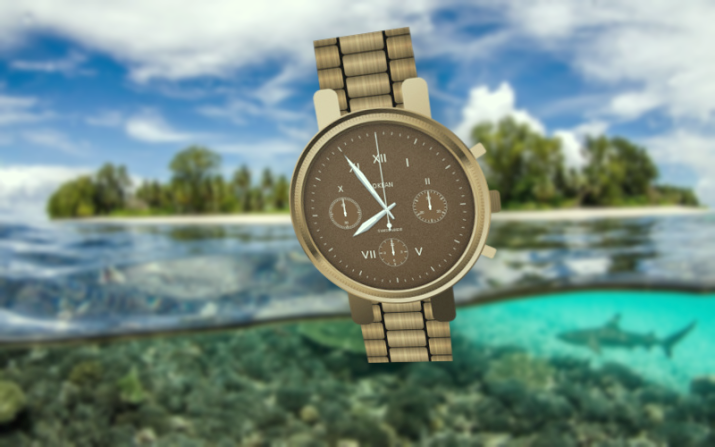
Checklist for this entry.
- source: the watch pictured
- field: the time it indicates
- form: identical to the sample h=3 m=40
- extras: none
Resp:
h=7 m=55
